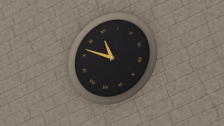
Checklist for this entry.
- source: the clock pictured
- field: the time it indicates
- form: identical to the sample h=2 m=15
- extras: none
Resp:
h=11 m=52
